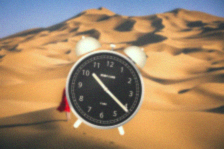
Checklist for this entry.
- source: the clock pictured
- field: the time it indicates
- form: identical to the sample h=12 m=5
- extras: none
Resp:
h=10 m=21
